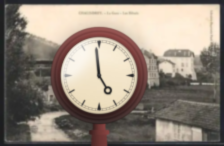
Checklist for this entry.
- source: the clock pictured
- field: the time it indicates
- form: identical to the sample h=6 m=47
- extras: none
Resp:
h=4 m=59
